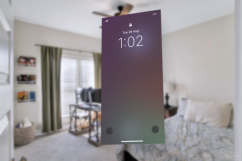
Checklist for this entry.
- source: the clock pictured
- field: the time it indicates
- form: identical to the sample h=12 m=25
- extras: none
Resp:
h=1 m=2
